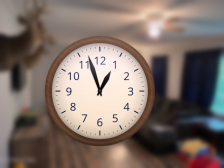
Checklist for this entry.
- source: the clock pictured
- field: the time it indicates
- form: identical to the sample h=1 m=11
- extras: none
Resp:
h=12 m=57
